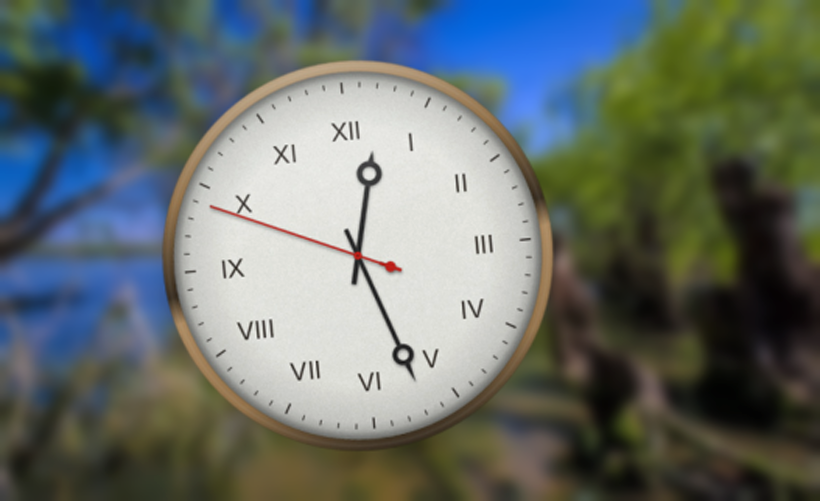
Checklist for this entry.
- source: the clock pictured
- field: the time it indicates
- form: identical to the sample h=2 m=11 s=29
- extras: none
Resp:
h=12 m=26 s=49
